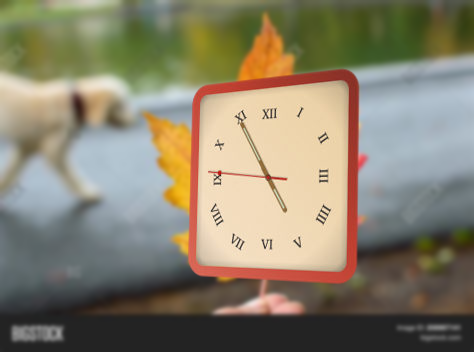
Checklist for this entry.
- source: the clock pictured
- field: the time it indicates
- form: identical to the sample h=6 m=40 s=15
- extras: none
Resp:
h=4 m=54 s=46
